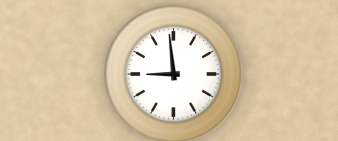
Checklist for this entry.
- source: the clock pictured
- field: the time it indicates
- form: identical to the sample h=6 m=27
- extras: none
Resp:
h=8 m=59
